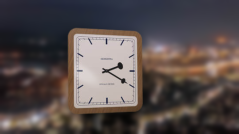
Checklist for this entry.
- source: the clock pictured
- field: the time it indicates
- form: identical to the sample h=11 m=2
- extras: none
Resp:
h=2 m=20
